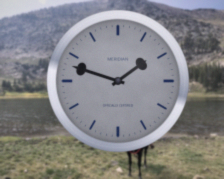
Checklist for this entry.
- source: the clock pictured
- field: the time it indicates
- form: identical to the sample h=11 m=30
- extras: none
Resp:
h=1 m=48
